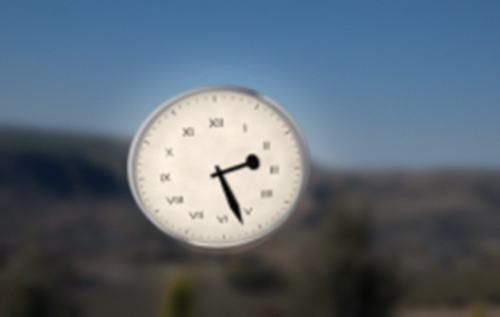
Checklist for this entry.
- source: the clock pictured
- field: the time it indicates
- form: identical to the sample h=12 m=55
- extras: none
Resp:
h=2 m=27
